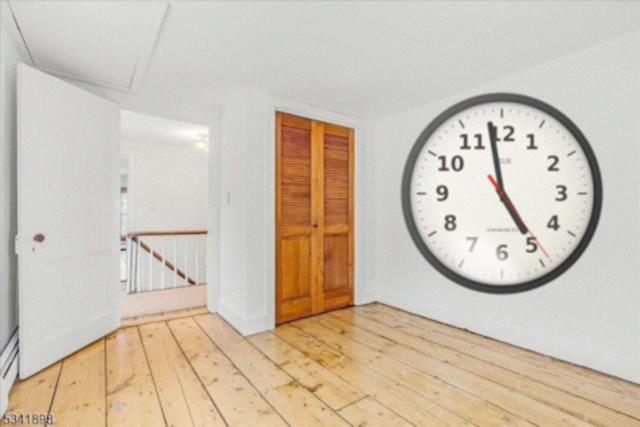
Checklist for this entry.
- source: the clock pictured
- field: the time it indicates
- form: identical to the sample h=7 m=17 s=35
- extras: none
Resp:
h=4 m=58 s=24
